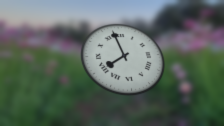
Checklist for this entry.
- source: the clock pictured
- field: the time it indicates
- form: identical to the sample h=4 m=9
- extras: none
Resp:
h=7 m=58
